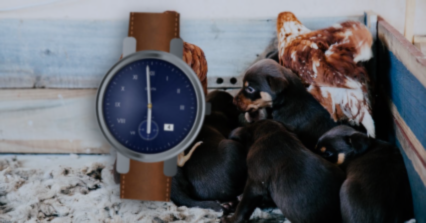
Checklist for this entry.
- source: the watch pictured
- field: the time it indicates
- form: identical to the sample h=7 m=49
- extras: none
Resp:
h=5 m=59
